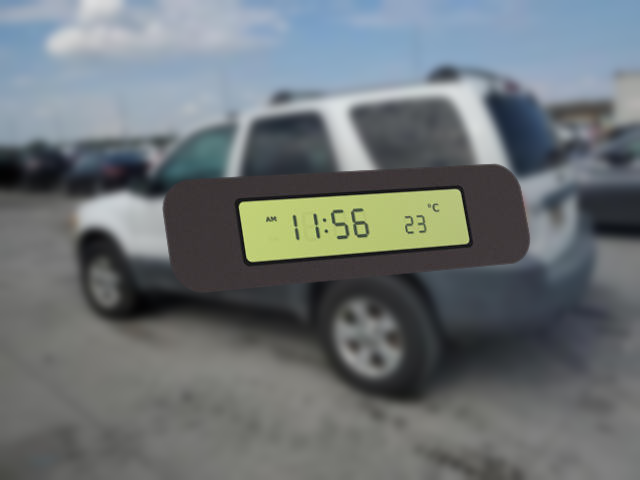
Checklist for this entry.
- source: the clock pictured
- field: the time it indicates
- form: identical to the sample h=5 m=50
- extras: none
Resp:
h=11 m=56
